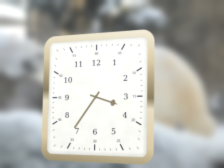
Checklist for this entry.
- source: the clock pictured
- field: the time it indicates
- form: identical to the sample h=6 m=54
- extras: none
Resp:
h=3 m=36
